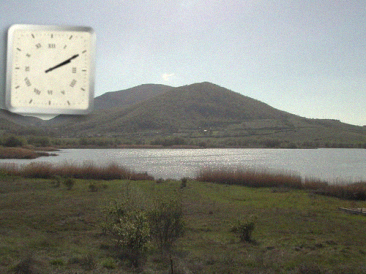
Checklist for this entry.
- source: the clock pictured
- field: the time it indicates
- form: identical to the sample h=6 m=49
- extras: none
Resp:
h=2 m=10
